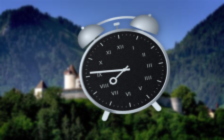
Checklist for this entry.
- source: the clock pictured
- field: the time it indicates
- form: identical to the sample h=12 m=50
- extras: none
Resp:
h=7 m=46
